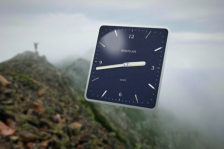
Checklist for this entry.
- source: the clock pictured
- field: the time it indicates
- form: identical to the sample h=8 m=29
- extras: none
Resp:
h=2 m=43
